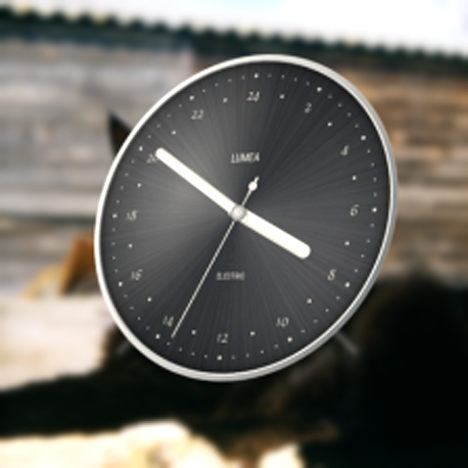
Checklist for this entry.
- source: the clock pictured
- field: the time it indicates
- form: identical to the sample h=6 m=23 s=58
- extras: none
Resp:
h=7 m=50 s=34
